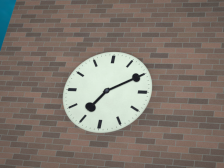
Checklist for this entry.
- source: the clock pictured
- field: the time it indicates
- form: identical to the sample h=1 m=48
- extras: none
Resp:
h=7 m=10
